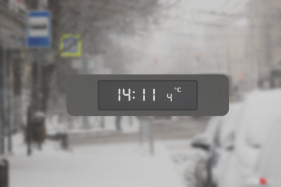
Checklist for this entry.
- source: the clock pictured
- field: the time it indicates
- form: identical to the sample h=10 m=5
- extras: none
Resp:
h=14 m=11
